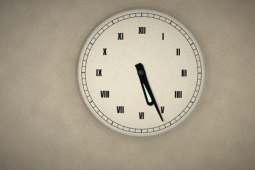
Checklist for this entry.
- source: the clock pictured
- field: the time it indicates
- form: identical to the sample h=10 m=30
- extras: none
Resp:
h=5 m=26
